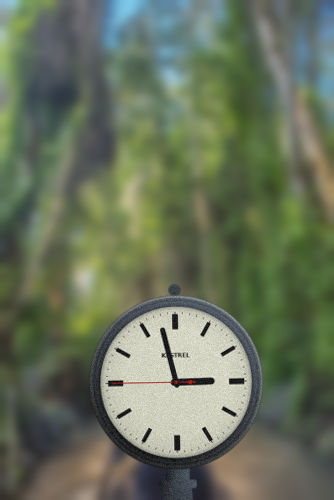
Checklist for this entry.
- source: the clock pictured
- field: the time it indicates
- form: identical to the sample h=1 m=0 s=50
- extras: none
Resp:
h=2 m=57 s=45
